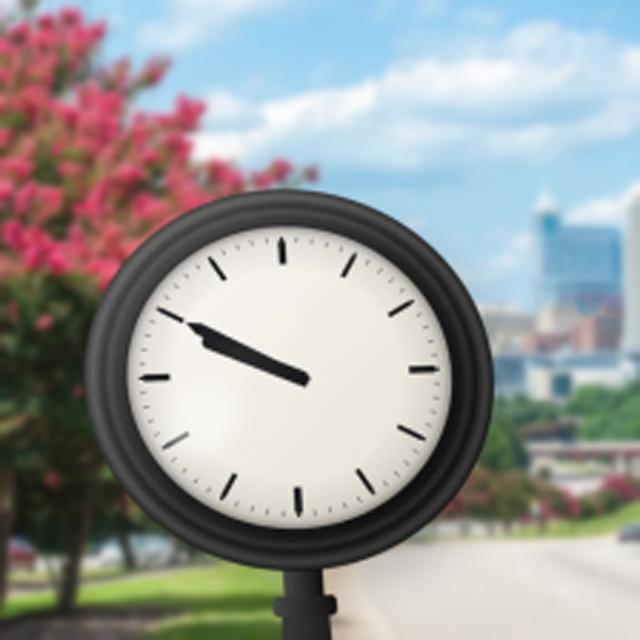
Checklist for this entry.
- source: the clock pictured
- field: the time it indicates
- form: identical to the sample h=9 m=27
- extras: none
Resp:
h=9 m=50
